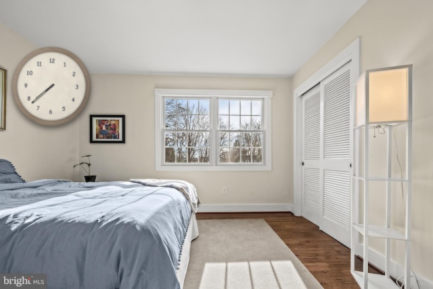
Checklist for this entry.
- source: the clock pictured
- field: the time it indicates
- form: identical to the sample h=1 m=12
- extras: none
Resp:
h=7 m=38
